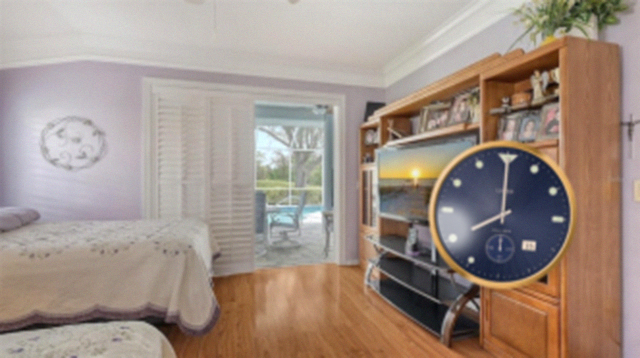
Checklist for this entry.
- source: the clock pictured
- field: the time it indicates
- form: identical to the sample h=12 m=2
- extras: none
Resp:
h=8 m=0
